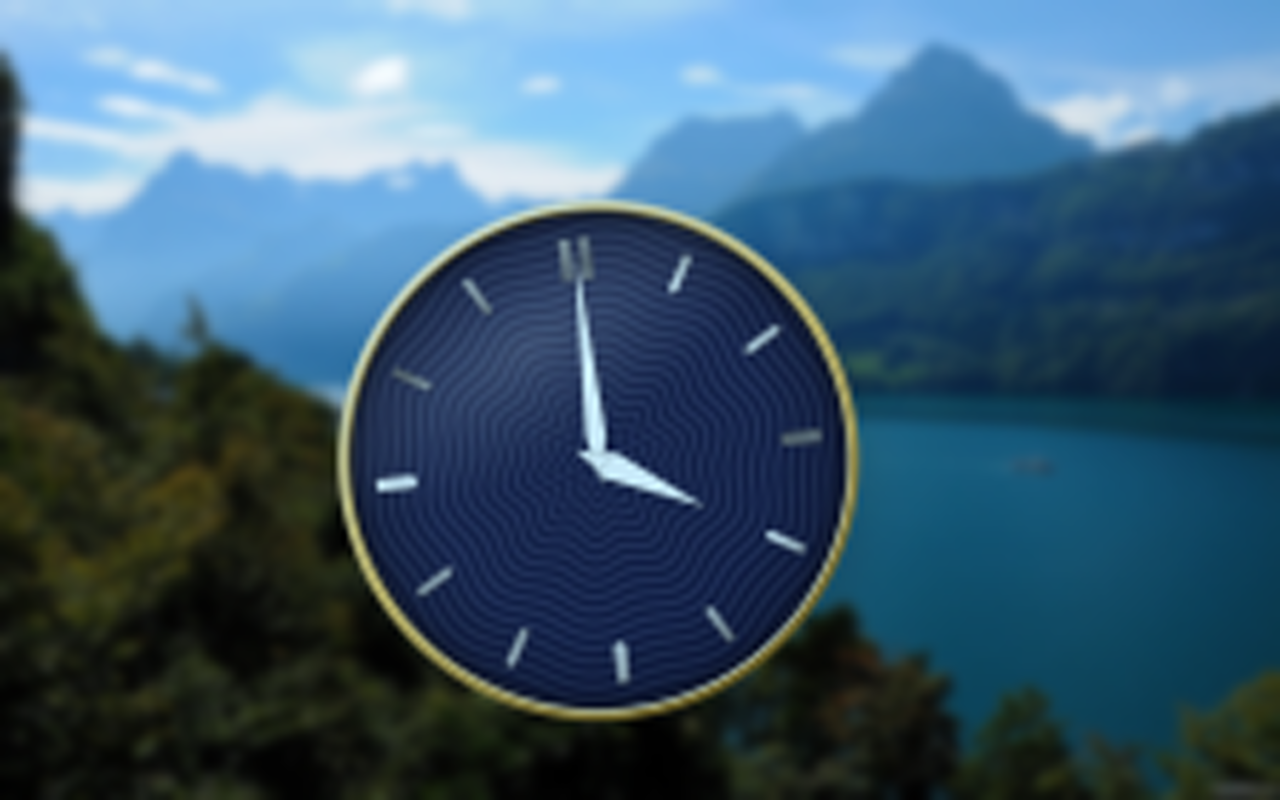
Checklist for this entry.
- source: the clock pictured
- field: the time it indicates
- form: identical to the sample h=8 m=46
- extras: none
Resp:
h=4 m=0
